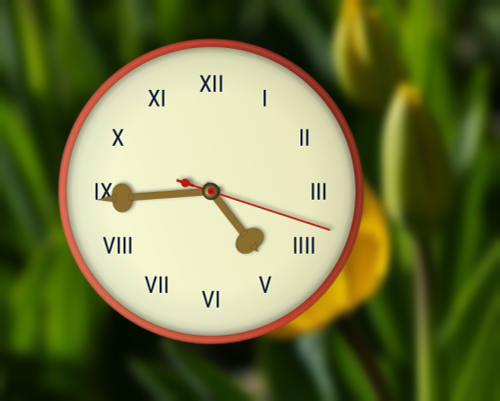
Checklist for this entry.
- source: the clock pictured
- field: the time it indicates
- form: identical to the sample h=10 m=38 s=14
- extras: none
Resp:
h=4 m=44 s=18
